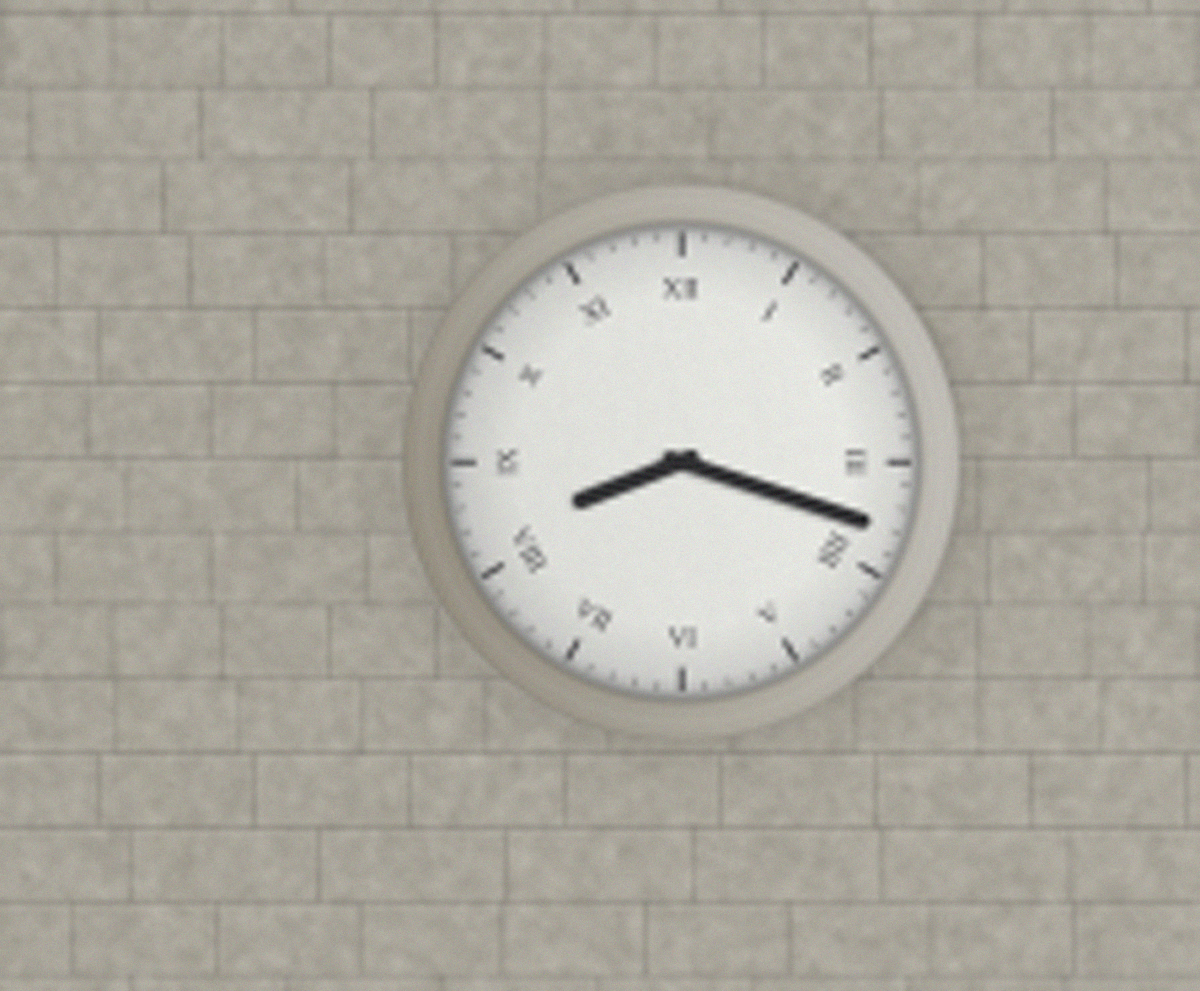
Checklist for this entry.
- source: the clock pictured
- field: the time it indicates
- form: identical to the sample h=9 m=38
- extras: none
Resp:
h=8 m=18
